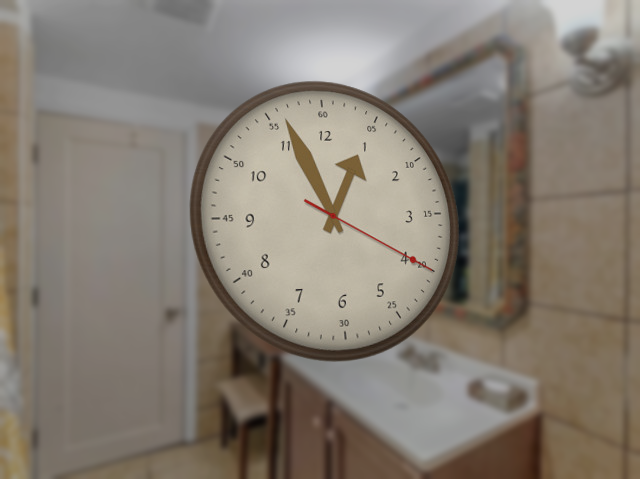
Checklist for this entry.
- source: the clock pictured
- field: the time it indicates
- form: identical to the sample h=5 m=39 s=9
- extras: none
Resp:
h=12 m=56 s=20
